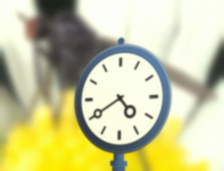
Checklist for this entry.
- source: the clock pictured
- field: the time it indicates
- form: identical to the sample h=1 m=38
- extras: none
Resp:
h=4 m=40
